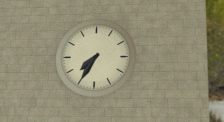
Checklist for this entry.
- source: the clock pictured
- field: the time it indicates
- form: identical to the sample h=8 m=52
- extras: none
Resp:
h=7 m=35
